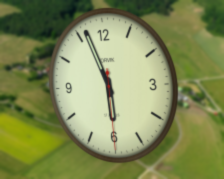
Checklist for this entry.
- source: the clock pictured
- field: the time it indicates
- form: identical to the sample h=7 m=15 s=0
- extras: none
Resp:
h=5 m=56 s=30
